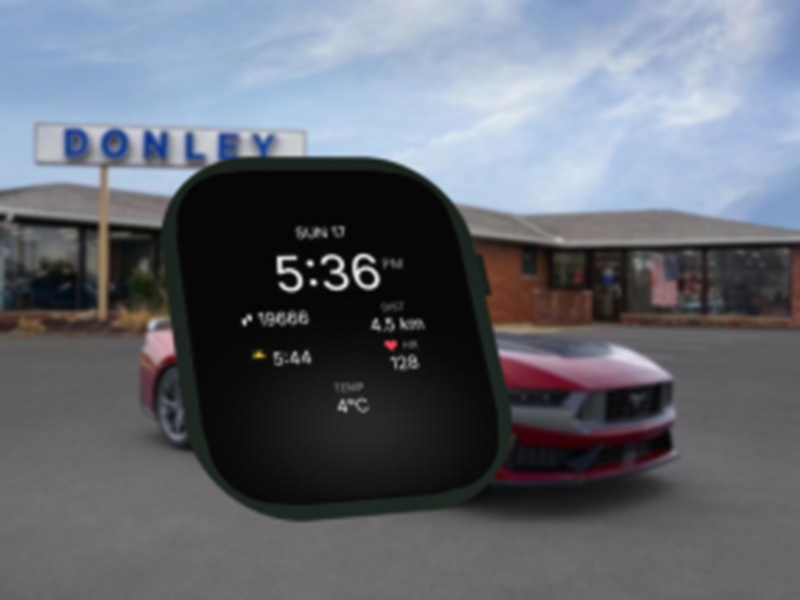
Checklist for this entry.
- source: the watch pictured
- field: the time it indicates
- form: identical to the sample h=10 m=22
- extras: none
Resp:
h=5 m=36
